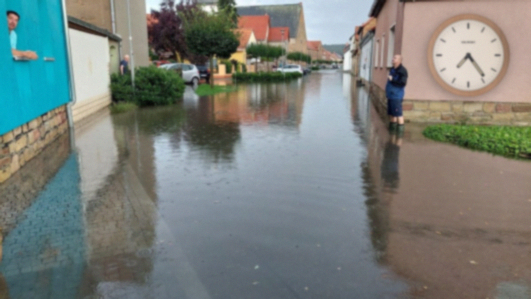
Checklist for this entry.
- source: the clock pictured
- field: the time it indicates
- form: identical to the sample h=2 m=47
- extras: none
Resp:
h=7 m=24
